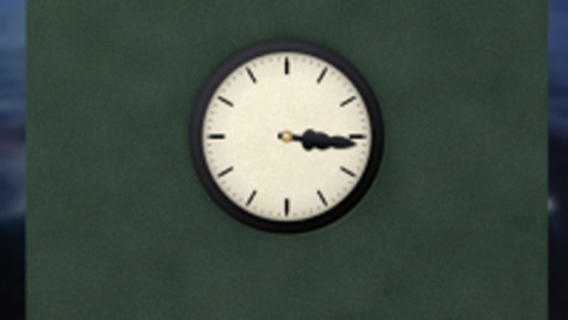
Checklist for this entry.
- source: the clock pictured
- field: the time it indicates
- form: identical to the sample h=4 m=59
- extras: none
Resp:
h=3 m=16
